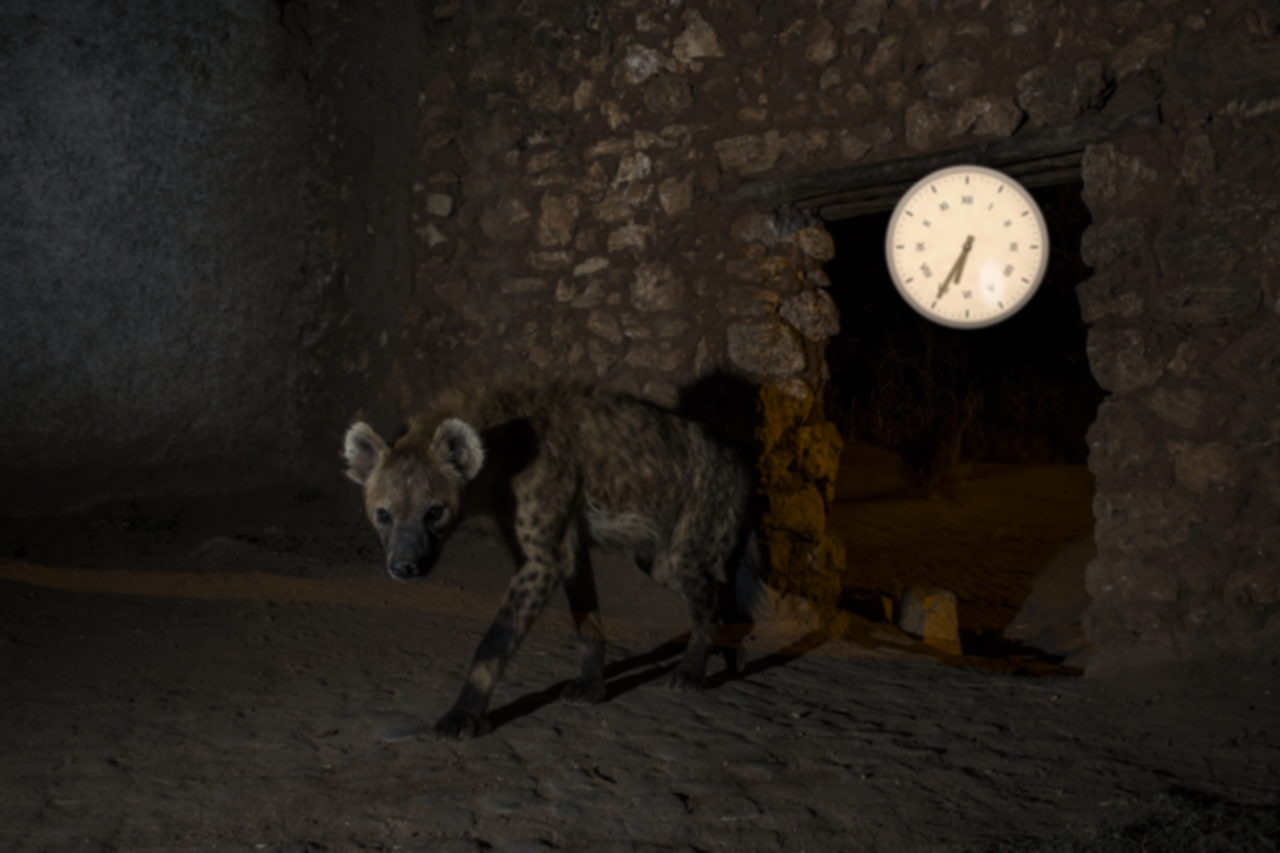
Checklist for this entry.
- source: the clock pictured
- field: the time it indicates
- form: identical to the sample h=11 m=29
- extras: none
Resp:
h=6 m=35
